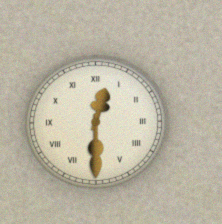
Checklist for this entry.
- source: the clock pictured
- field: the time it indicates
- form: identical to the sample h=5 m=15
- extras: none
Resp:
h=12 m=30
